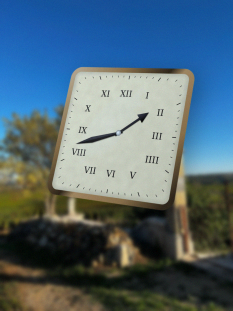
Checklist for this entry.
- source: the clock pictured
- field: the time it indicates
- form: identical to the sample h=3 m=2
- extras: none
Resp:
h=1 m=42
